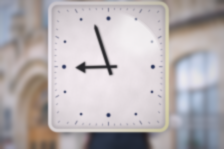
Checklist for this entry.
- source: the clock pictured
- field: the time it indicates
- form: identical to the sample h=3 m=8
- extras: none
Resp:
h=8 m=57
